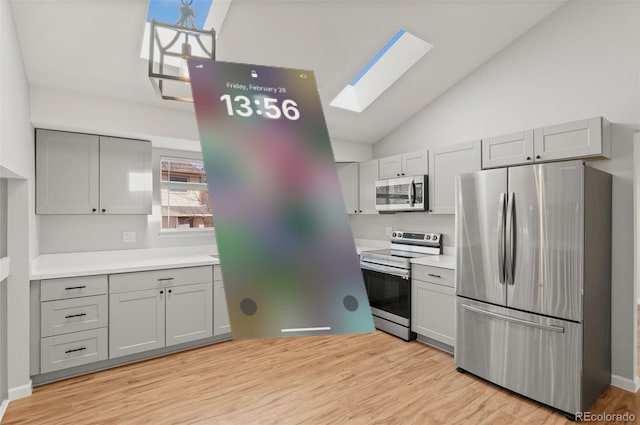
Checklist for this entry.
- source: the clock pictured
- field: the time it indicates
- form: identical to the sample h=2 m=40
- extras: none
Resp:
h=13 m=56
